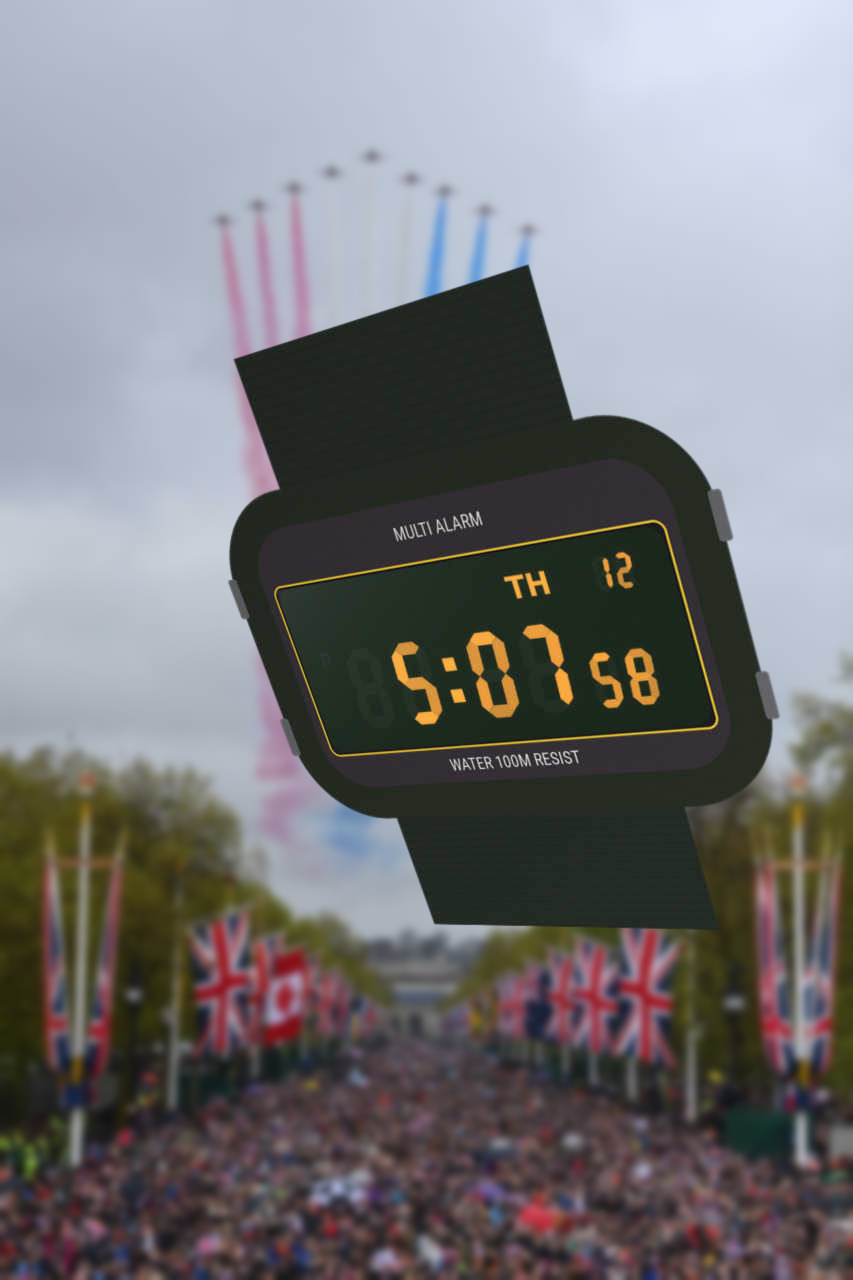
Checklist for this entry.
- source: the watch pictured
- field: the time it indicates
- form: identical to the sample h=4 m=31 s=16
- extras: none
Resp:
h=5 m=7 s=58
